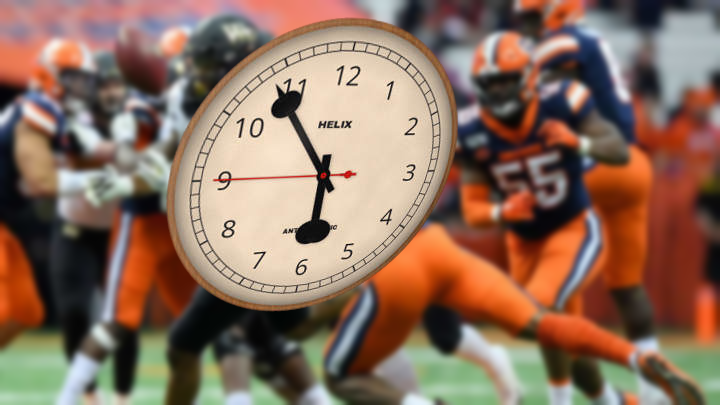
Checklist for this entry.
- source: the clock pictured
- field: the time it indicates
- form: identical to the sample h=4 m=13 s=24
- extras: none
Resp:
h=5 m=53 s=45
